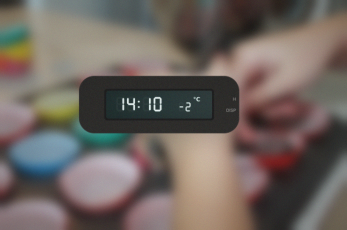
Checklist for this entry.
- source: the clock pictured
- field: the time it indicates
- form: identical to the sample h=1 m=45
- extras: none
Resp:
h=14 m=10
